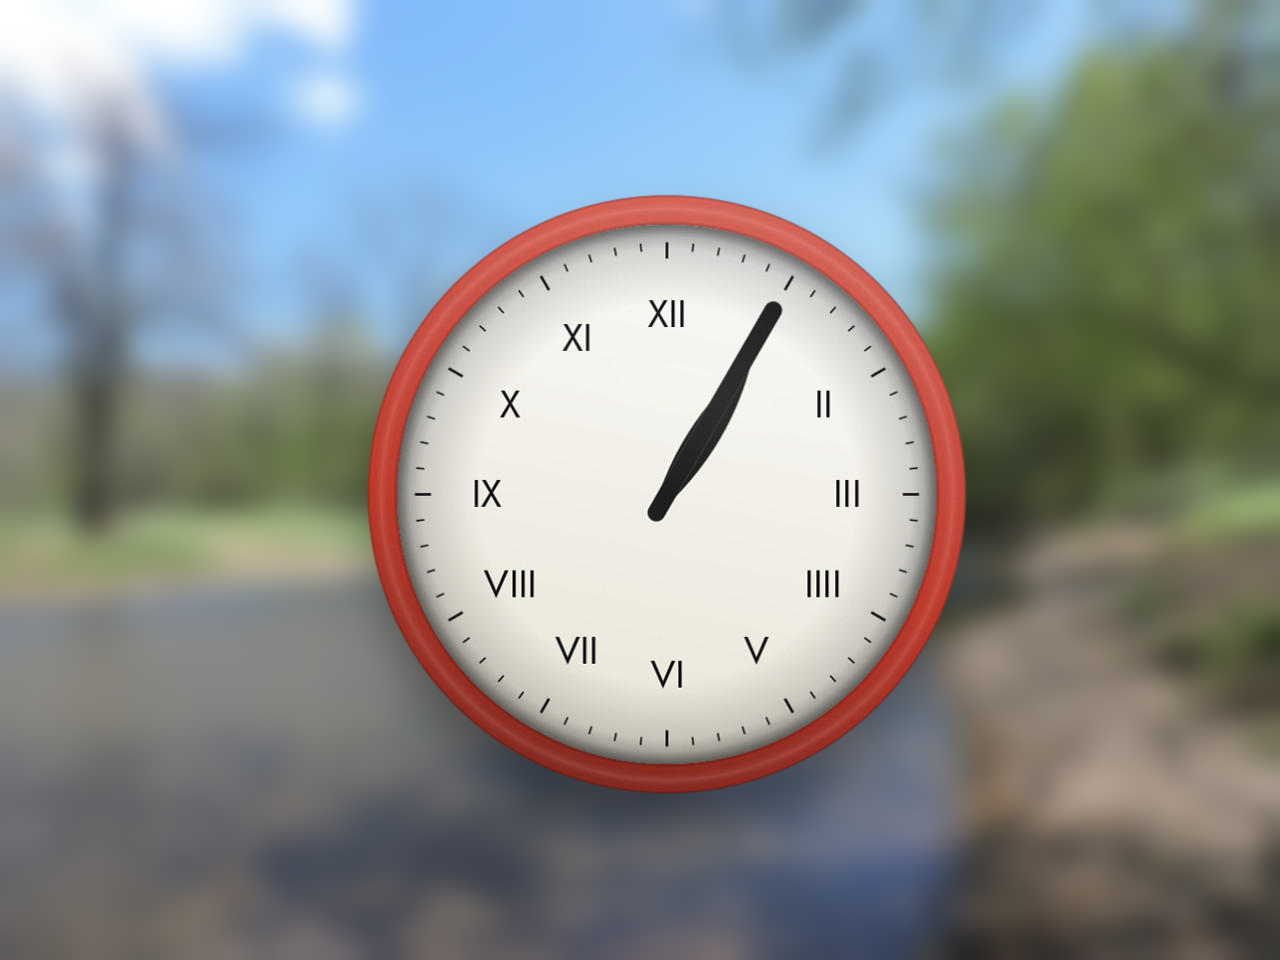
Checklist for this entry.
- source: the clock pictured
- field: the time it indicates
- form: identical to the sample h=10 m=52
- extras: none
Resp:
h=1 m=5
